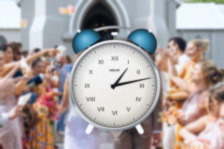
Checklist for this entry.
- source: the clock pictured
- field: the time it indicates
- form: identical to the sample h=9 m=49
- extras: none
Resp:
h=1 m=13
